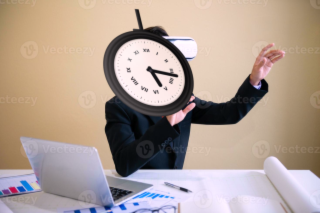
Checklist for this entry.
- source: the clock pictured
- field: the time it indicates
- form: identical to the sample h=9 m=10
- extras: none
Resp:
h=5 m=17
